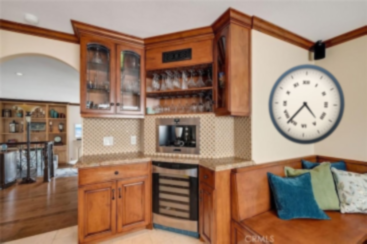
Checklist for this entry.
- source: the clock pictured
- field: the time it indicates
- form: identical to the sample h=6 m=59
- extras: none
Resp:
h=4 m=37
